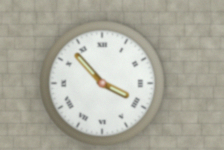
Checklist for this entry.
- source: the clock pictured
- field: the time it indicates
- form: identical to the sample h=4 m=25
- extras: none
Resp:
h=3 m=53
